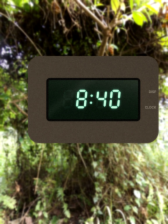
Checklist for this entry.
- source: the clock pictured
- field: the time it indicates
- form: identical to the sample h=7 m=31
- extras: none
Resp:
h=8 m=40
